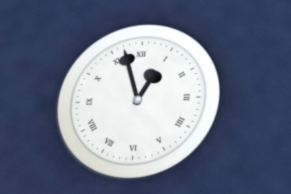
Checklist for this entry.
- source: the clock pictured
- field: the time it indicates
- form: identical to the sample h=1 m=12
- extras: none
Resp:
h=12 m=57
